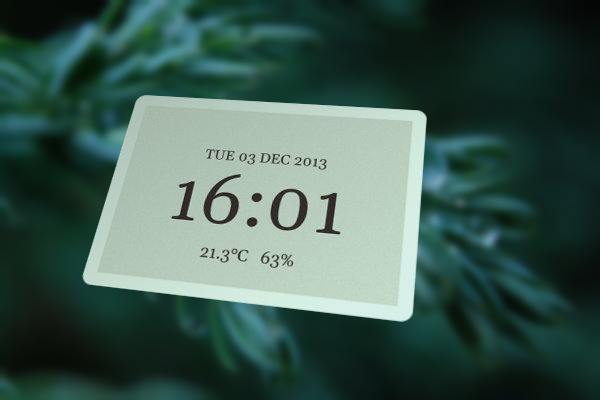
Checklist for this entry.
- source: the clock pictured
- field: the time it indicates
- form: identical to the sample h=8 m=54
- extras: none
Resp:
h=16 m=1
